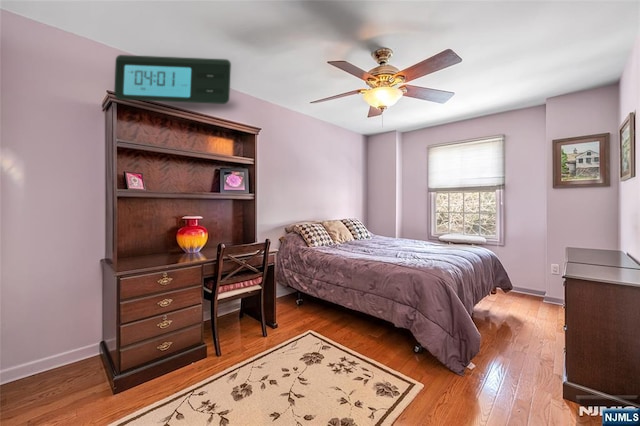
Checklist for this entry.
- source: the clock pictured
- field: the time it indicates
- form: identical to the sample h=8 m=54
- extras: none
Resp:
h=4 m=1
